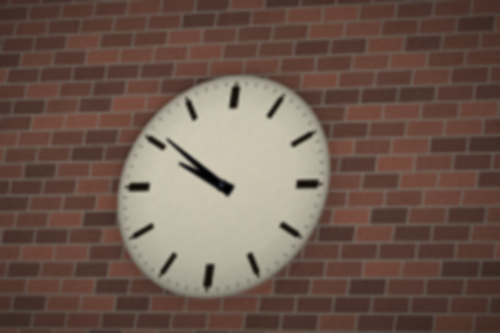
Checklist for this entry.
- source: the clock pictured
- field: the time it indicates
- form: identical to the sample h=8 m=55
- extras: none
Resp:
h=9 m=51
